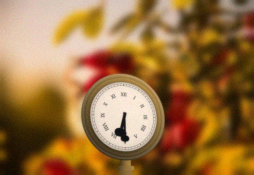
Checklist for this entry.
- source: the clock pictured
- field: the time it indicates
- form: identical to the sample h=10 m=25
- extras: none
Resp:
h=6 m=30
